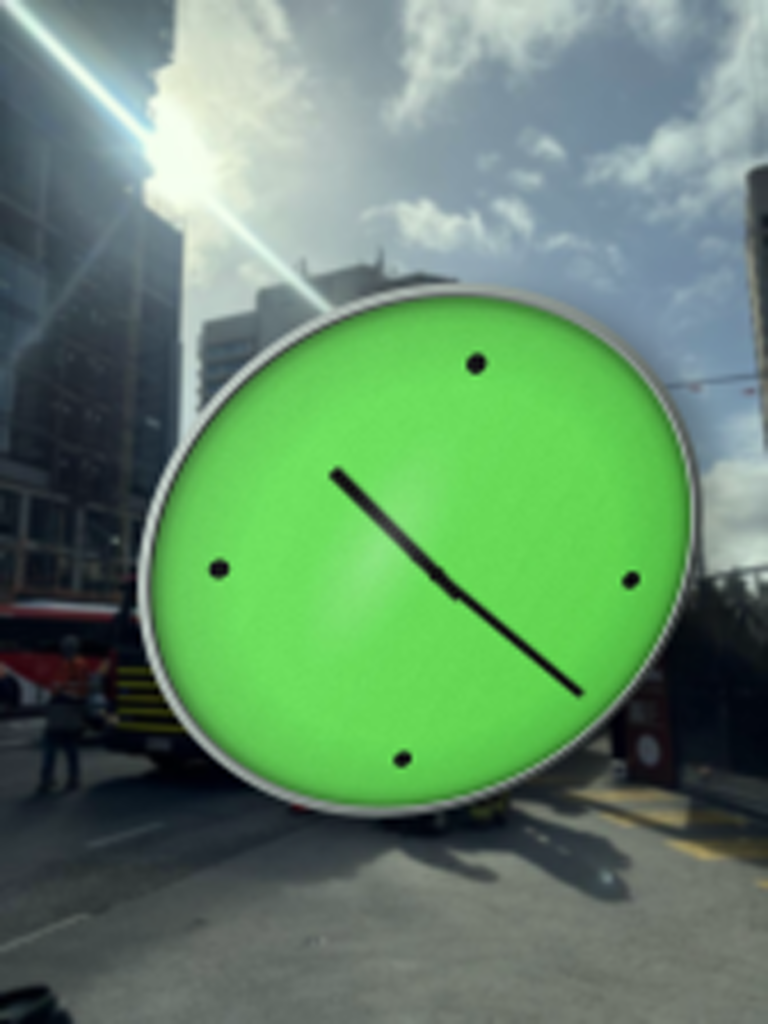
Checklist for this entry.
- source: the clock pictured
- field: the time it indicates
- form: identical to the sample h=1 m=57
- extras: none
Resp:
h=10 m=21
